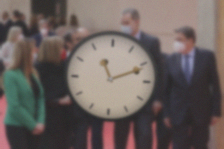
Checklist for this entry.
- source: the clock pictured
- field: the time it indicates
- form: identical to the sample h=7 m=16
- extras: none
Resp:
h=11 m=11
